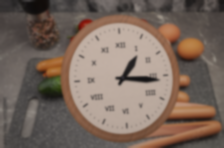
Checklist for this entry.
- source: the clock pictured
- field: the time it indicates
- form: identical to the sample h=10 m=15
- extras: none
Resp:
h=1 m=16
